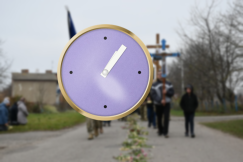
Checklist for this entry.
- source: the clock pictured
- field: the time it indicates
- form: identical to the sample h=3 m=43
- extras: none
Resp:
h=1 m=6
